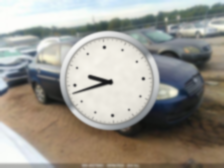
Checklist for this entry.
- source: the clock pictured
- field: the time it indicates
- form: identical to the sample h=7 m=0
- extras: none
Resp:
h=9 m=43
